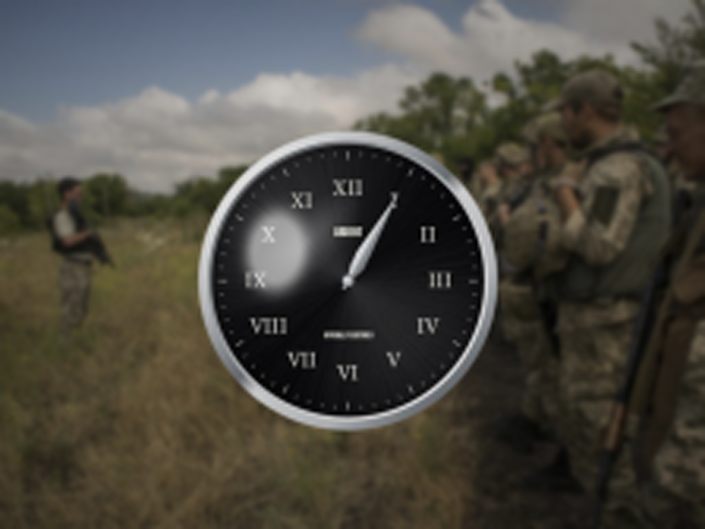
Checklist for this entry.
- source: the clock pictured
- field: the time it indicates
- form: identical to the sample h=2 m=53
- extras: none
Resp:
h=1 m=5
